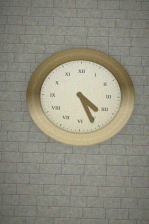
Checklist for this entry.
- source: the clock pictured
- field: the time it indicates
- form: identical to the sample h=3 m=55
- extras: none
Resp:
h=4 m=26
